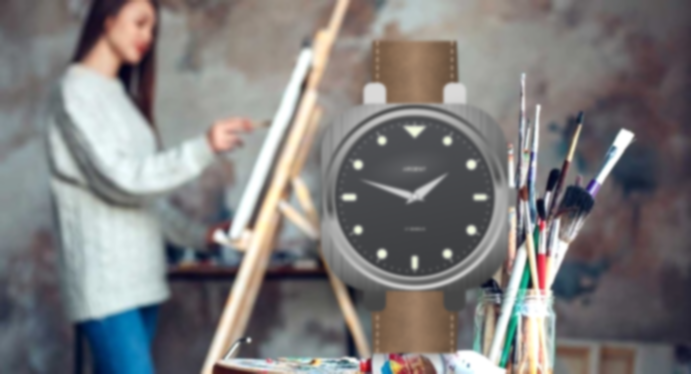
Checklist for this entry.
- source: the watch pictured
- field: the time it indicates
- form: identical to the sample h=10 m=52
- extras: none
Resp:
h=1 m=48
